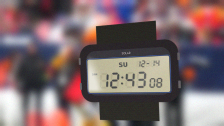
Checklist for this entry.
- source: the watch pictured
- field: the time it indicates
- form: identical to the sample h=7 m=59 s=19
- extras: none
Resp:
h=12 m=43 s=8
